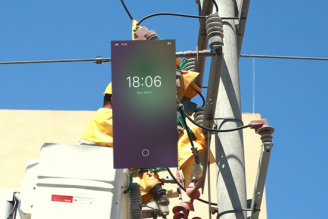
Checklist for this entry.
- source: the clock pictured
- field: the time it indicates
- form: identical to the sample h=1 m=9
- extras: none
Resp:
h=18 m=6
